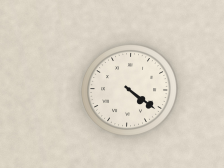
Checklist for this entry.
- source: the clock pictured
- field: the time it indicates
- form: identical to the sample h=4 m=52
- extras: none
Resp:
h=4 m=21
